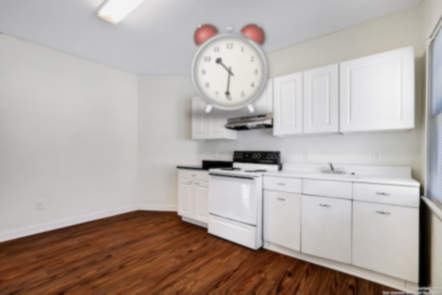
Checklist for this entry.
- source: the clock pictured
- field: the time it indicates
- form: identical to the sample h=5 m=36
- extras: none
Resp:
h=10 m=31
